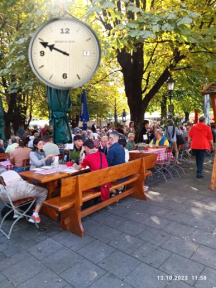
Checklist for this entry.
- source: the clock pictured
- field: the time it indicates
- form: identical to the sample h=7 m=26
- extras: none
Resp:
h=9 m=49
